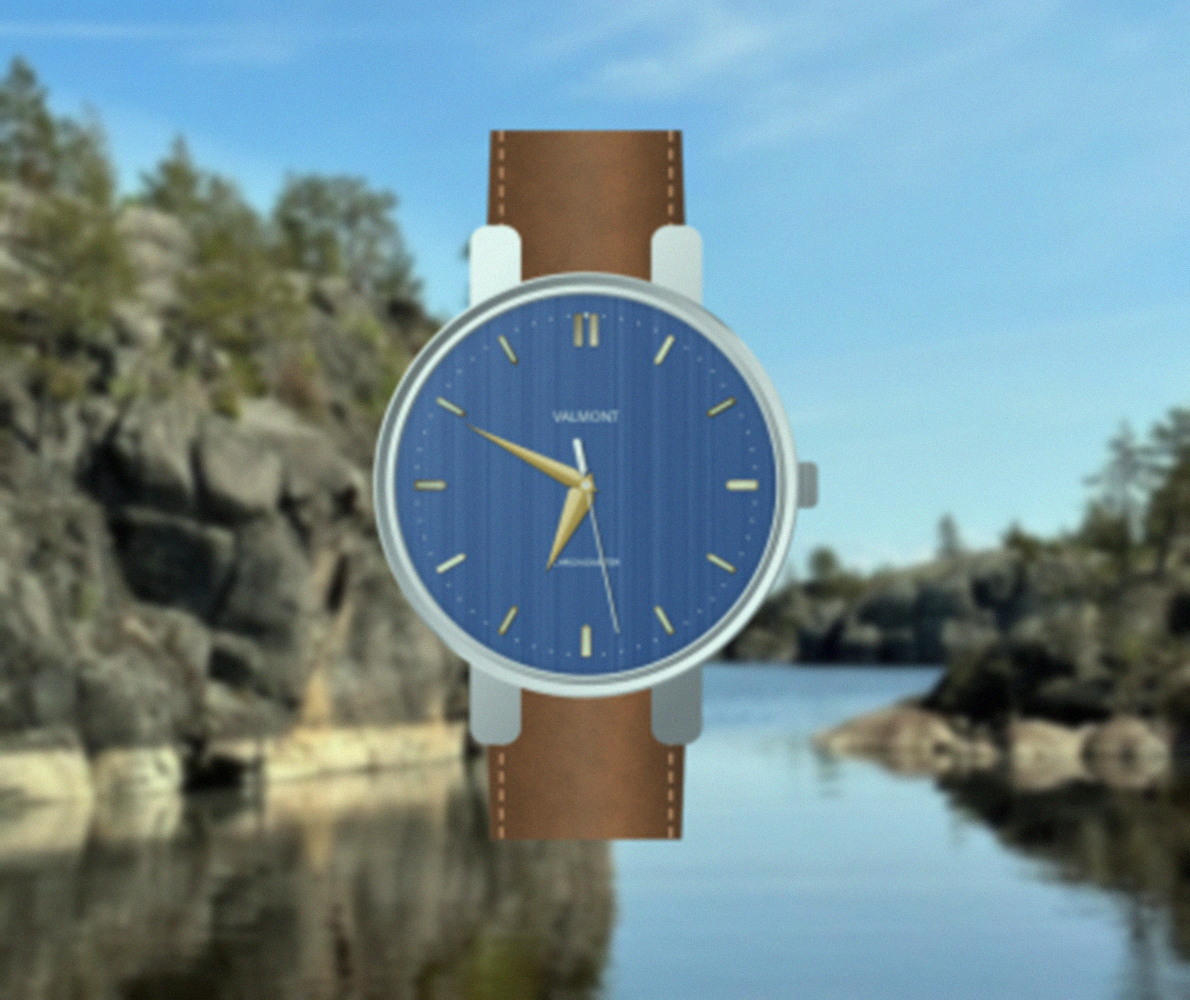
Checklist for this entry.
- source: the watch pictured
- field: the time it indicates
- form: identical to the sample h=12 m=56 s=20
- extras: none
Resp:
h=6 m=49 s=28
